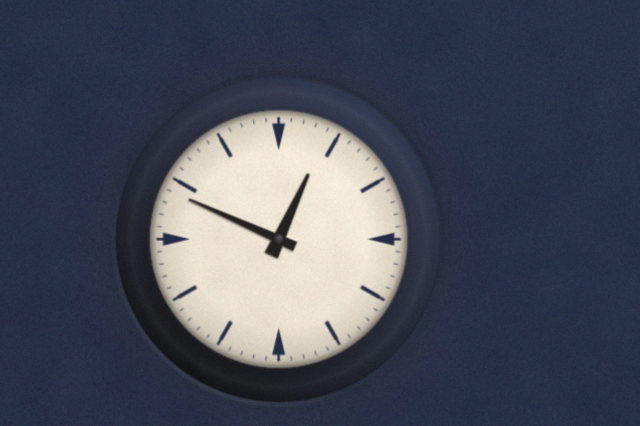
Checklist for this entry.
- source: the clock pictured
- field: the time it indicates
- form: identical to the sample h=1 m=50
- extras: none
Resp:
h=12 m=49
